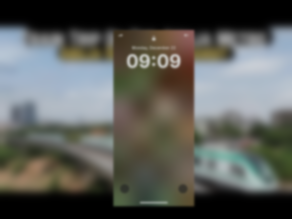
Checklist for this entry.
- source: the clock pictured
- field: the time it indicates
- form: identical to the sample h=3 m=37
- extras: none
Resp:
h=9 m=9
